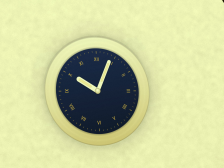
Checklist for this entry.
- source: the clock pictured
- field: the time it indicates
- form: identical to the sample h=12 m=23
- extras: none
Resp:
h=10 m=4
